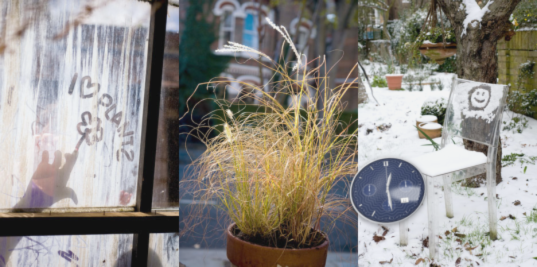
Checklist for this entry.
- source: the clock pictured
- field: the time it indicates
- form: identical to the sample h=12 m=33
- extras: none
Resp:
h=12 m=29
